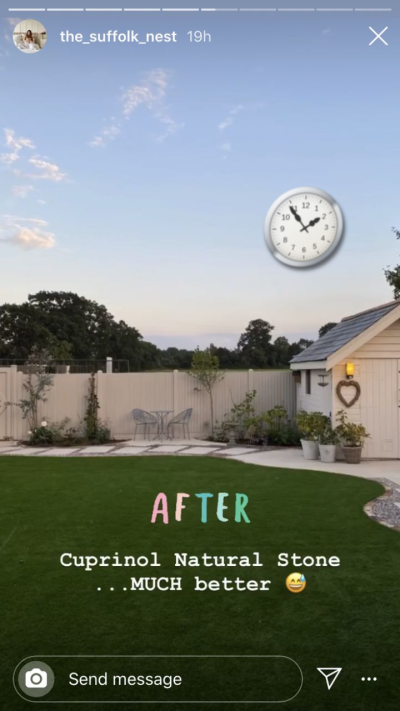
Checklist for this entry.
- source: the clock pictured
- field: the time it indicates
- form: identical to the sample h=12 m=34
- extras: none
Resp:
h=1 m=54
